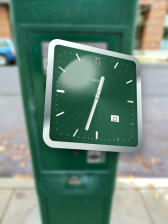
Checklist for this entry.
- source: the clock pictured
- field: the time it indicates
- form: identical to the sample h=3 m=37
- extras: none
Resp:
h=12 m=33
